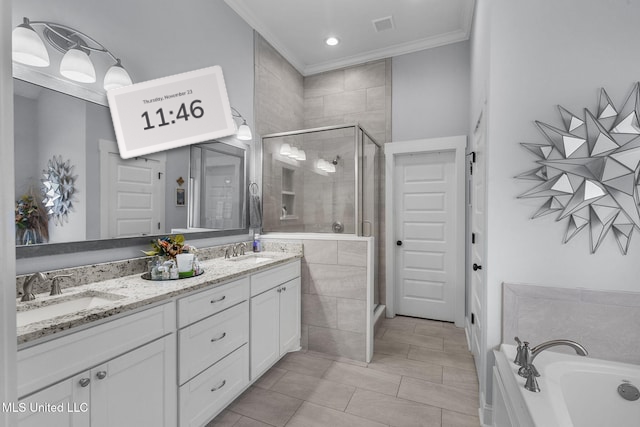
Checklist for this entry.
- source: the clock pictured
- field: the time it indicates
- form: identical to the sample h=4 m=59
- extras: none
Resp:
h=11 m=46
